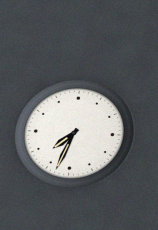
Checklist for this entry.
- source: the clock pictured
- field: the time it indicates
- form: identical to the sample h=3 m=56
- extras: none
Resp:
h=7 m=33
